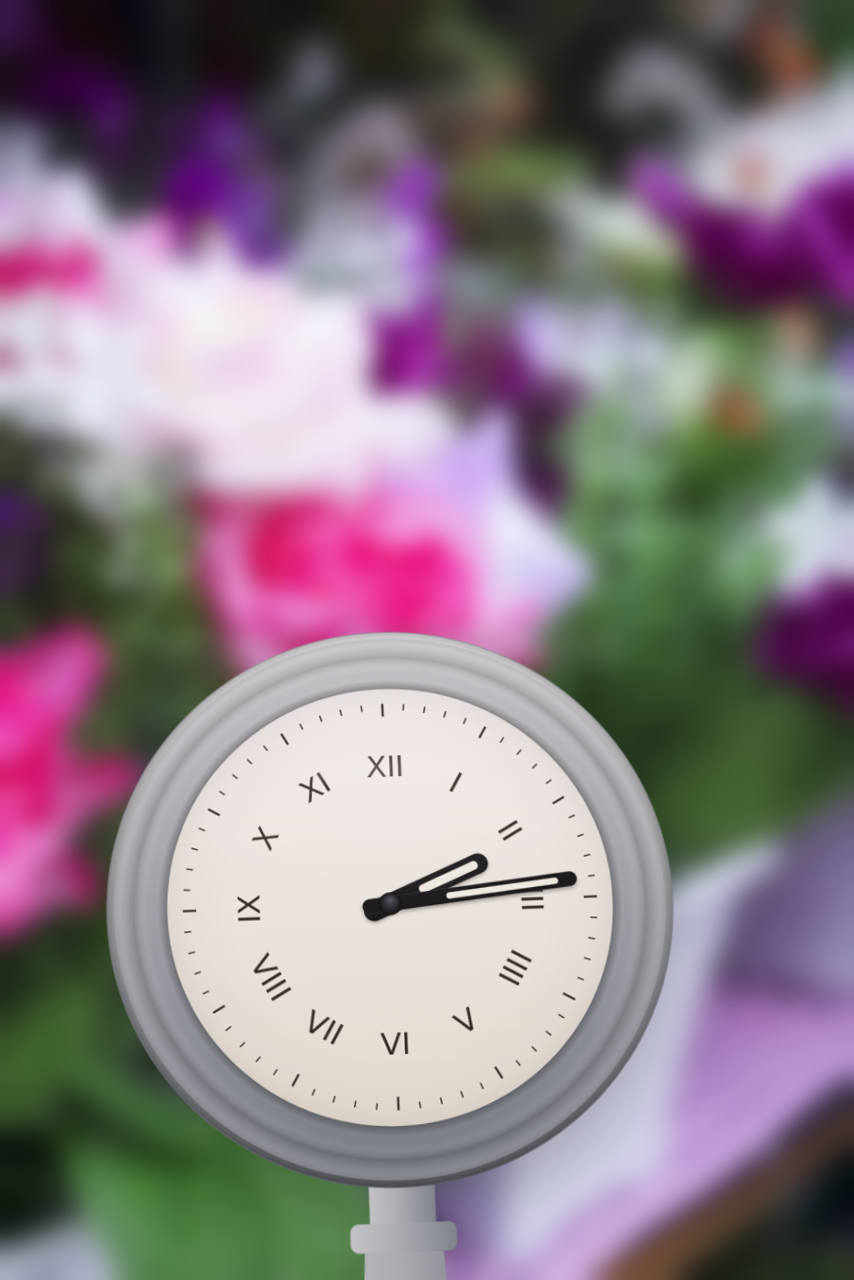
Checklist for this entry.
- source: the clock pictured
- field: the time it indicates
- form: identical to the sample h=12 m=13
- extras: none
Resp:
h=2 m=14
